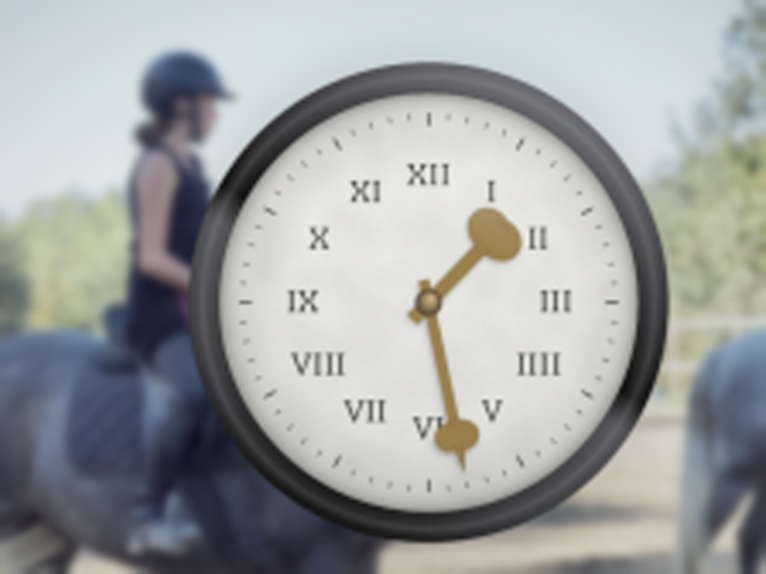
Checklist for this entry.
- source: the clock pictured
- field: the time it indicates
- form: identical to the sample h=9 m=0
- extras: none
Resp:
h=1 m=28
